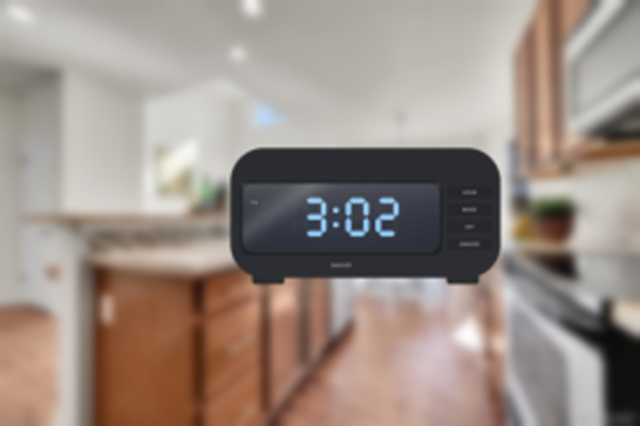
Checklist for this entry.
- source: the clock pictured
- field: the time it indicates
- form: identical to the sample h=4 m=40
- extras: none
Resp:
h=3 m=2
